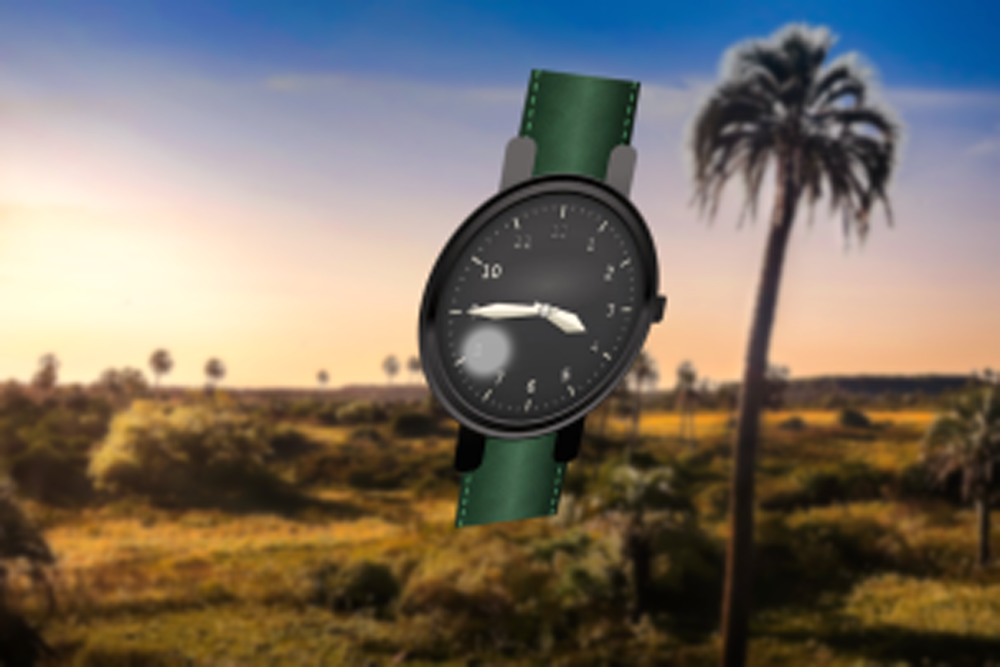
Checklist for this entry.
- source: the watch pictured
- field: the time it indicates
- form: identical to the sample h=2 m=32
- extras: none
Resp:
h=3 m=45
